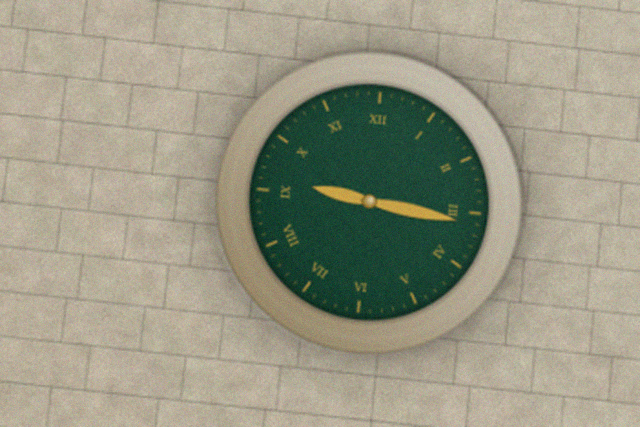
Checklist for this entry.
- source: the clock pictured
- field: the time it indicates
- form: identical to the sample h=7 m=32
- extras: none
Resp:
h=9 m=16
